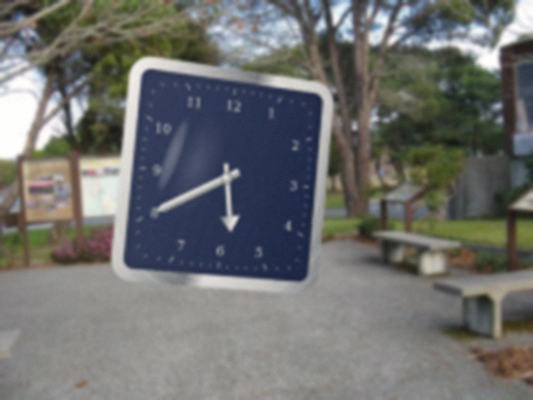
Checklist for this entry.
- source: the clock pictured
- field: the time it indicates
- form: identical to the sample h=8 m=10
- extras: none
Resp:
h=5 m=40
